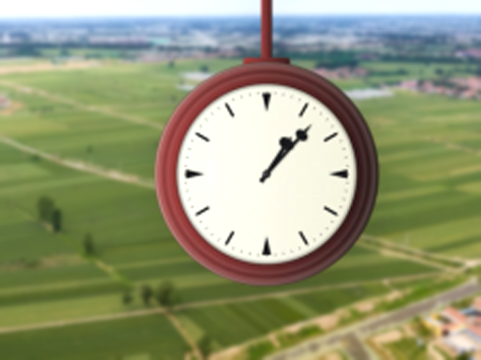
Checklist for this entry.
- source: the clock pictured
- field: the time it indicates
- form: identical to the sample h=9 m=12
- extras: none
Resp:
h=1 m=7
